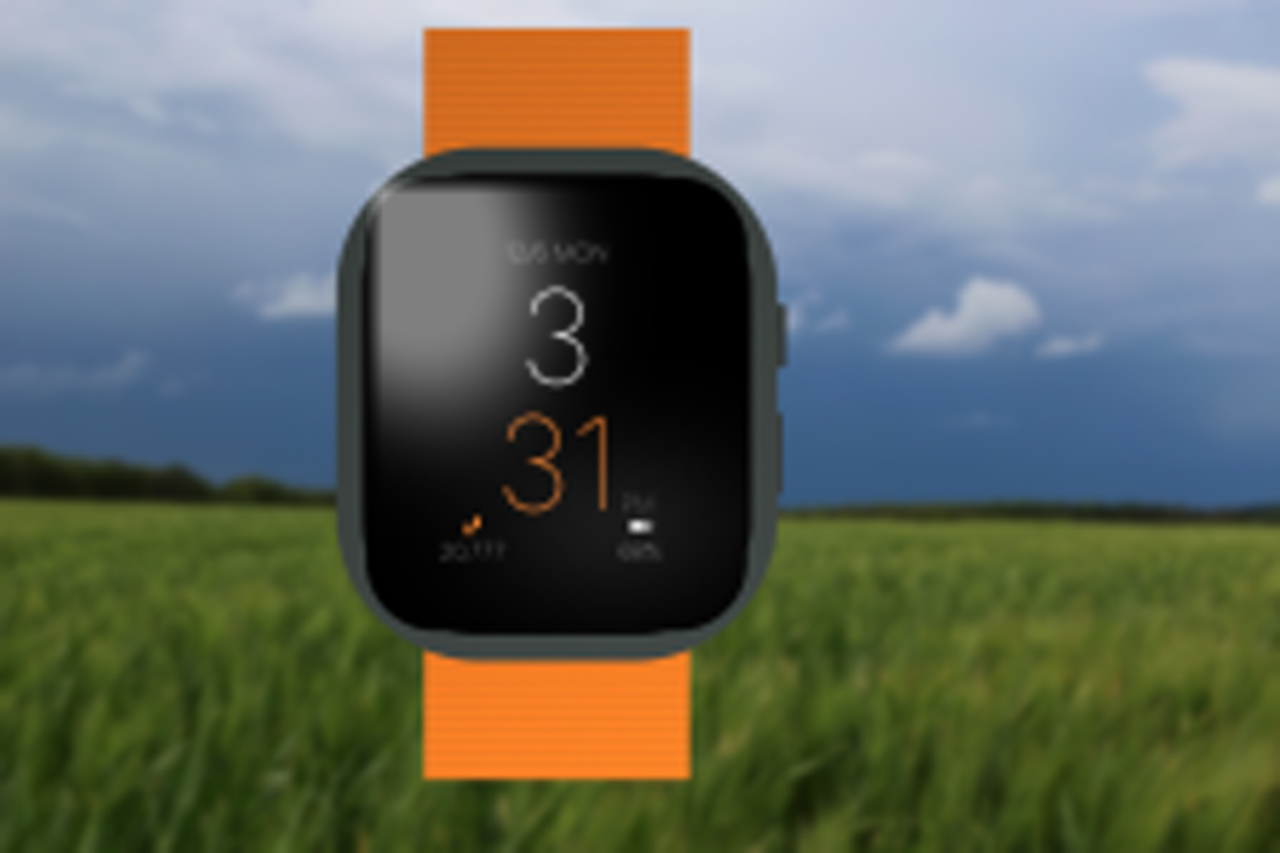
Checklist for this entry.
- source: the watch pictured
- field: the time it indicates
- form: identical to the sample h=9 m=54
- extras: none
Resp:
h=3 m=31
